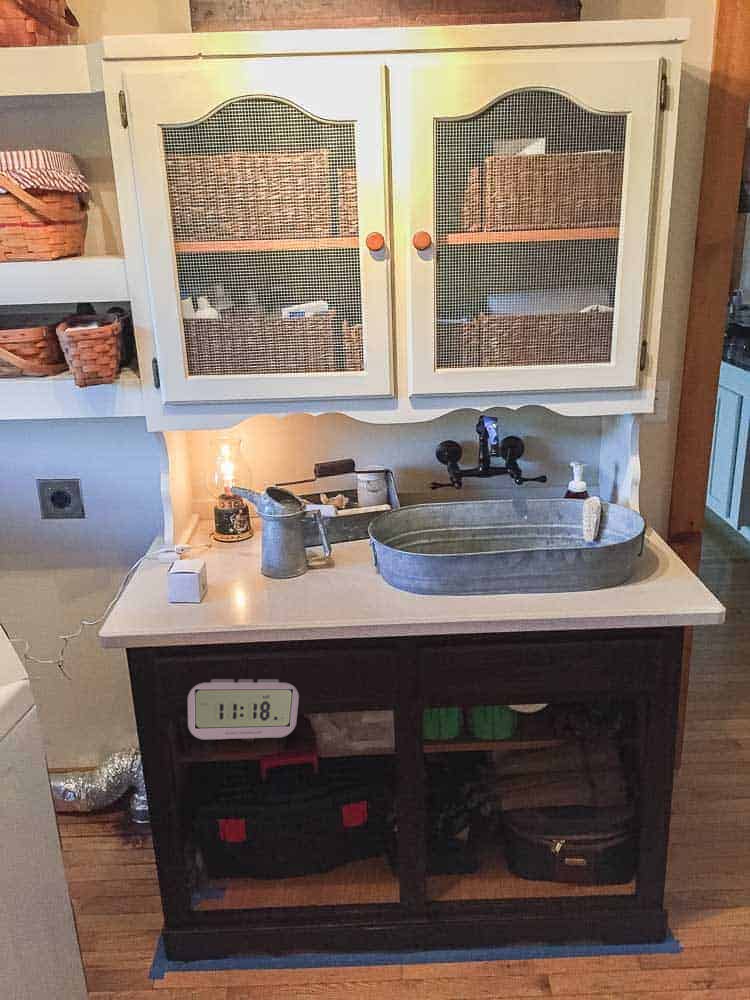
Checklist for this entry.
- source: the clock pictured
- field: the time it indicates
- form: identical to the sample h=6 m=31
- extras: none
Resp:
h=11 m=18
